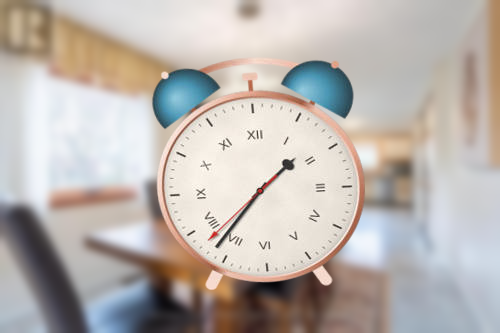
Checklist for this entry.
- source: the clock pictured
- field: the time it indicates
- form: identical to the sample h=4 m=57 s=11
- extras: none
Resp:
h=1 m=36 s=38
